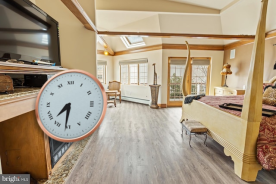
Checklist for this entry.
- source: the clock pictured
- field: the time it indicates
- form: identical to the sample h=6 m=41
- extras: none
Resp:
h=7 m=31
